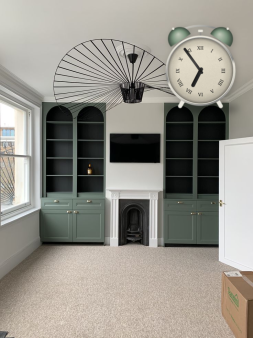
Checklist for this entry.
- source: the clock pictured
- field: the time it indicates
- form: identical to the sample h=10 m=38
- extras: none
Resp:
h=6 m=54
